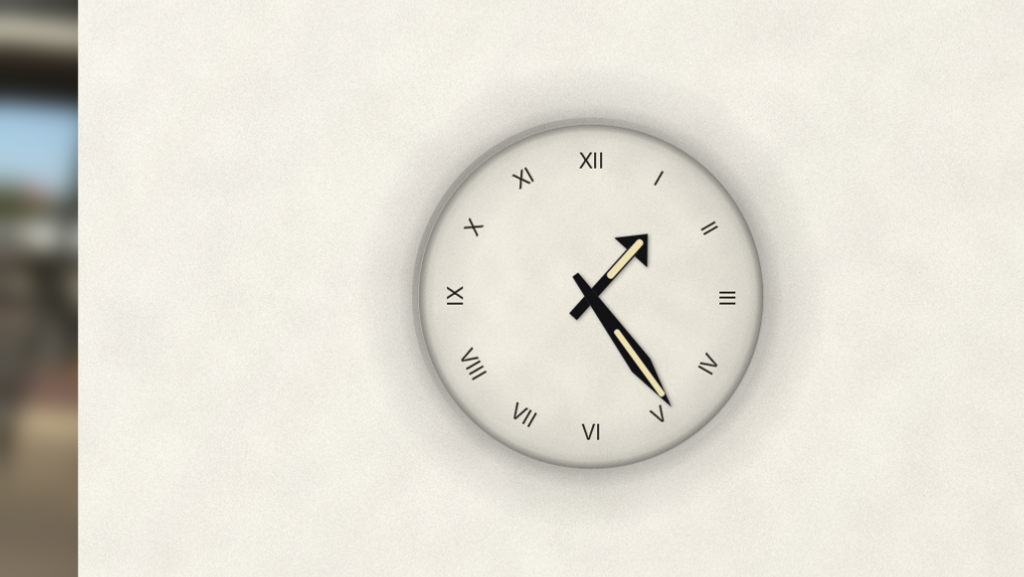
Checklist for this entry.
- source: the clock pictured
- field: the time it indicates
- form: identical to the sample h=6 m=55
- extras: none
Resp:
h=1 m=24
